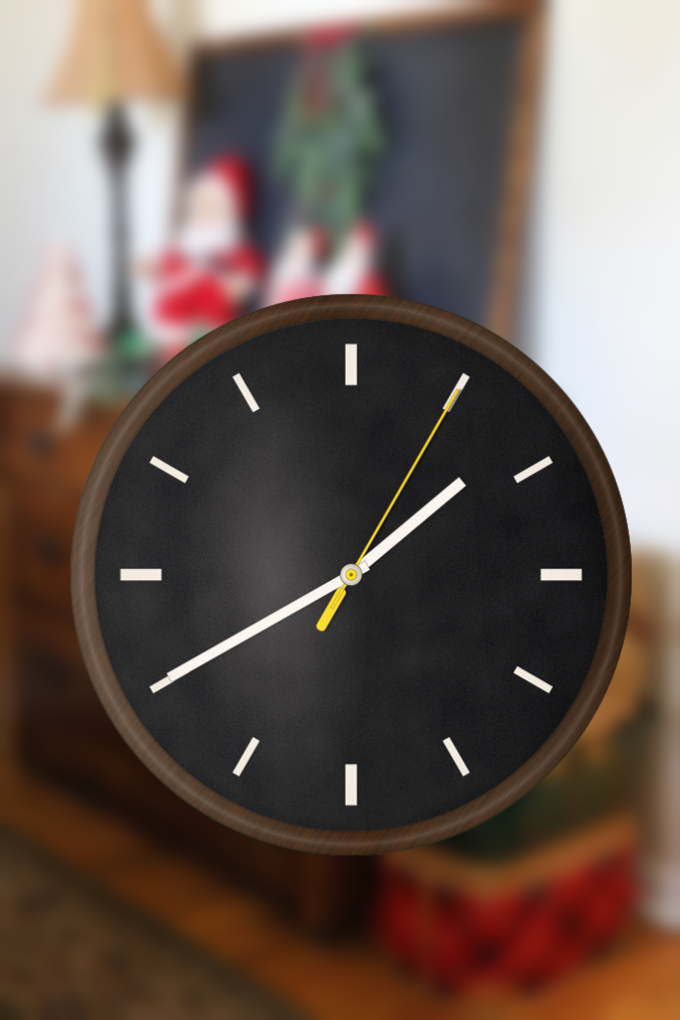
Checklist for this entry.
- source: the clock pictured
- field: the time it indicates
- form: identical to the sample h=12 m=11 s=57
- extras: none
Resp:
h=1 m=40 s=5
